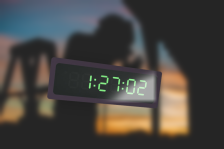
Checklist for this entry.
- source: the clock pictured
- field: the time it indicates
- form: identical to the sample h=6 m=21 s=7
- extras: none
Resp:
h=1 m=27 s=2
